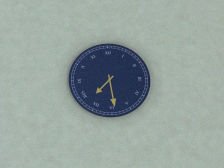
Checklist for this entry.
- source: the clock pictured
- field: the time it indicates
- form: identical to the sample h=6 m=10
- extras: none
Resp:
h=7 m=29
